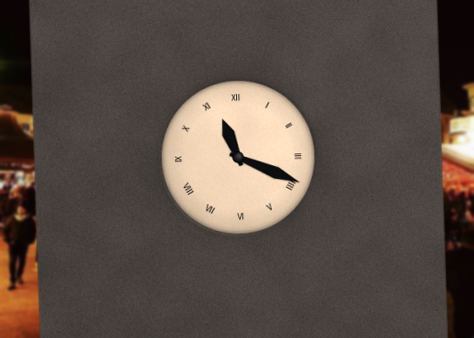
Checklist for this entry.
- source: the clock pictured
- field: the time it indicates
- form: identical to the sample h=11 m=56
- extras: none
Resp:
h=11 m=19
